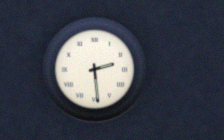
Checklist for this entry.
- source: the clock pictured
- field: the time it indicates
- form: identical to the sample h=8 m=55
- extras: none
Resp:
h=2 m=29
